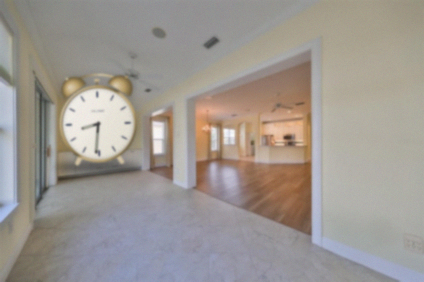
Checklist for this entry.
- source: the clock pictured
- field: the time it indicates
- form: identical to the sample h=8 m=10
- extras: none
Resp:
h=8 m=31
